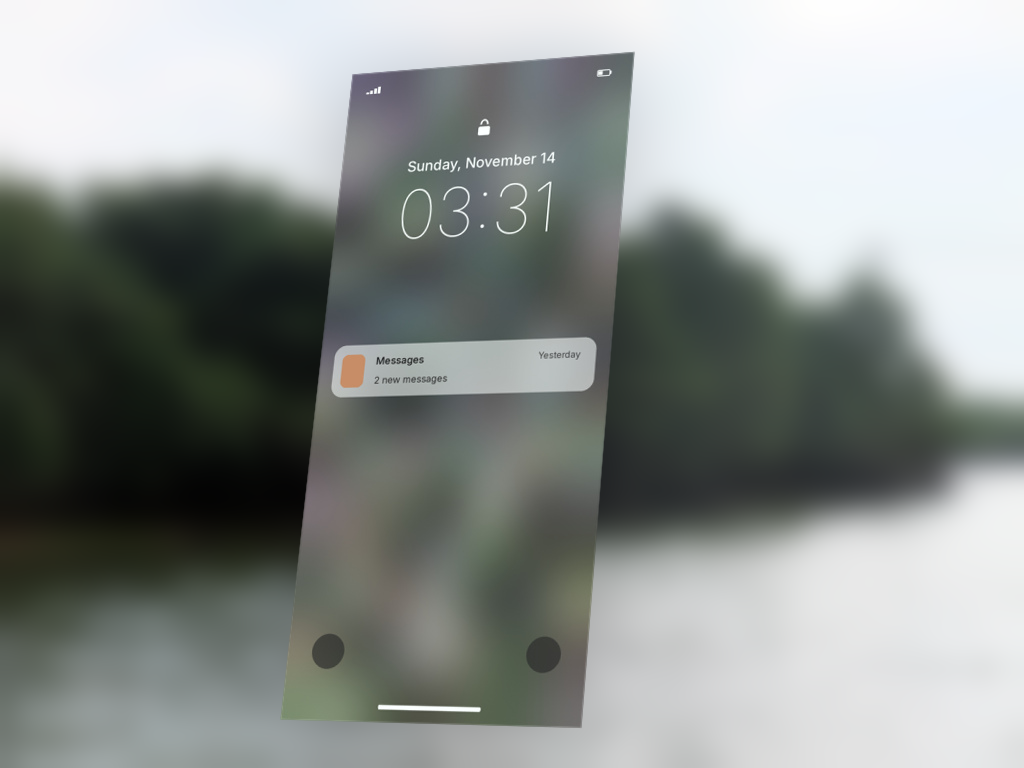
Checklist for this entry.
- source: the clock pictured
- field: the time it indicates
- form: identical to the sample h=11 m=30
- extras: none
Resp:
h=3 m=31
